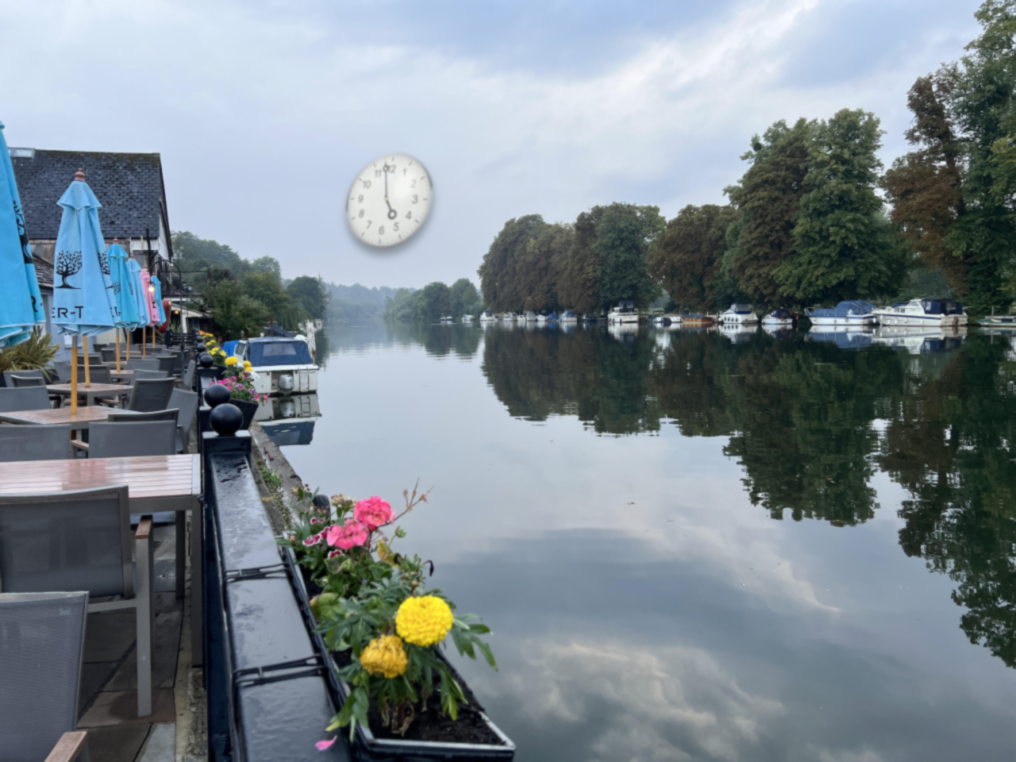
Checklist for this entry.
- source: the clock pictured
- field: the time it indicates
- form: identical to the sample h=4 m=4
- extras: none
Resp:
h=4 m=58
